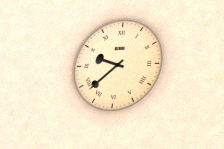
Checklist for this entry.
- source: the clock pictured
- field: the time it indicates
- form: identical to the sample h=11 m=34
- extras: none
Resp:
h=9 m=38
